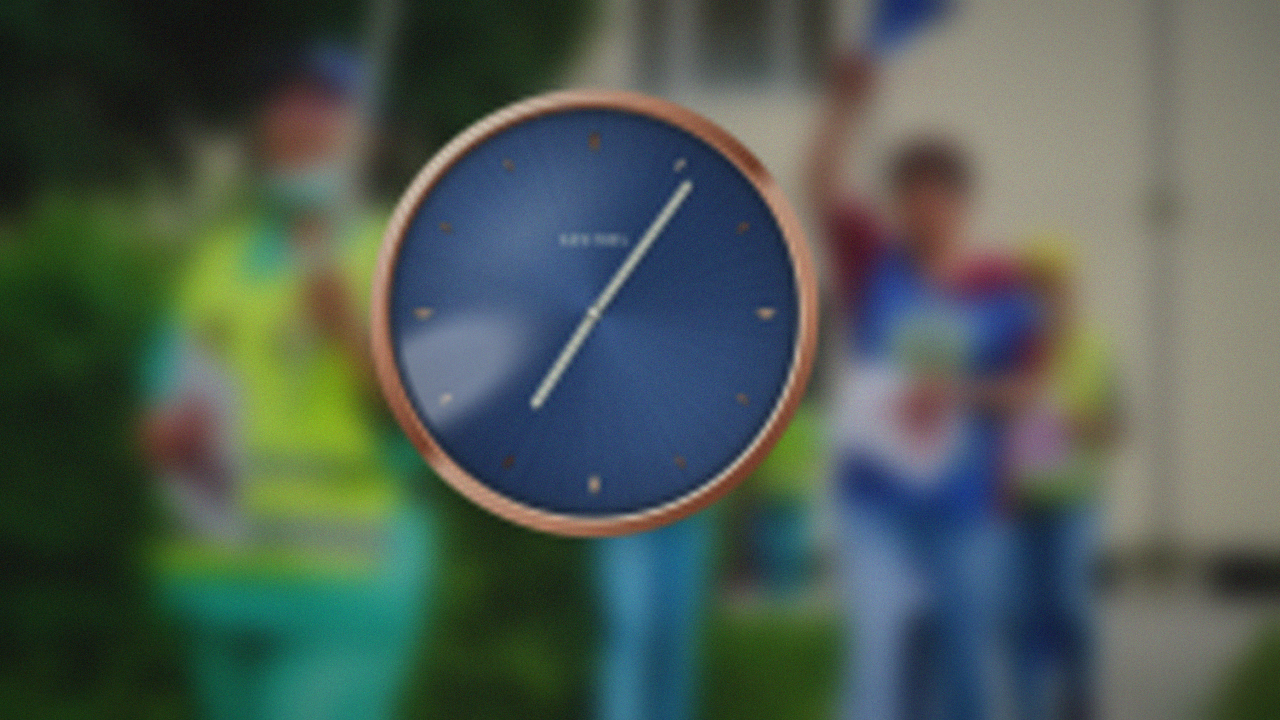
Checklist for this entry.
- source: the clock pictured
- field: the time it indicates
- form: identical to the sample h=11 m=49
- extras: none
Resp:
h=7 m=6
